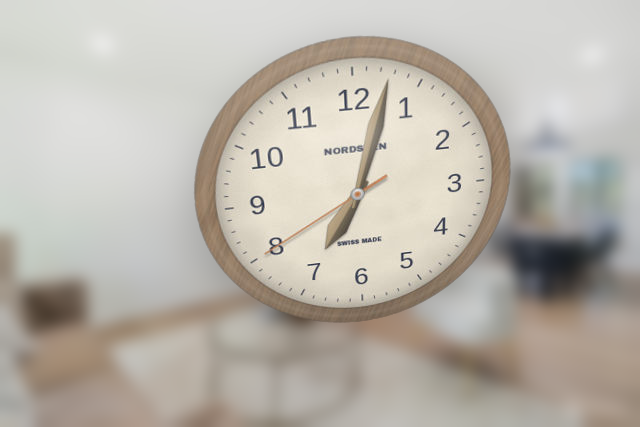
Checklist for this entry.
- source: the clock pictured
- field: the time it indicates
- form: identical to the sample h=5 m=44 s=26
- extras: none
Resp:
h=7 m=2 s=40
